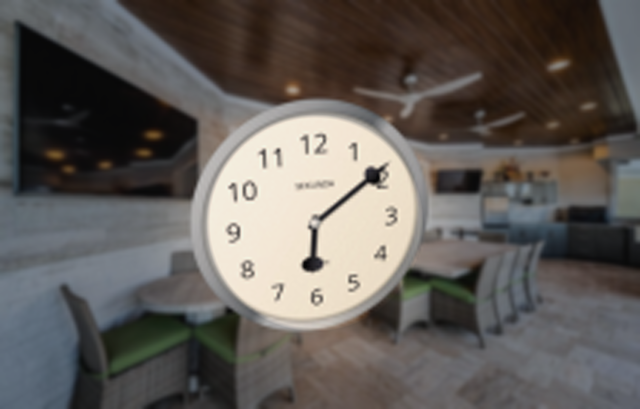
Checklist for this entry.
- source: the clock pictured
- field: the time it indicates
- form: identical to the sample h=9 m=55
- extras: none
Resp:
h=6 m=9
